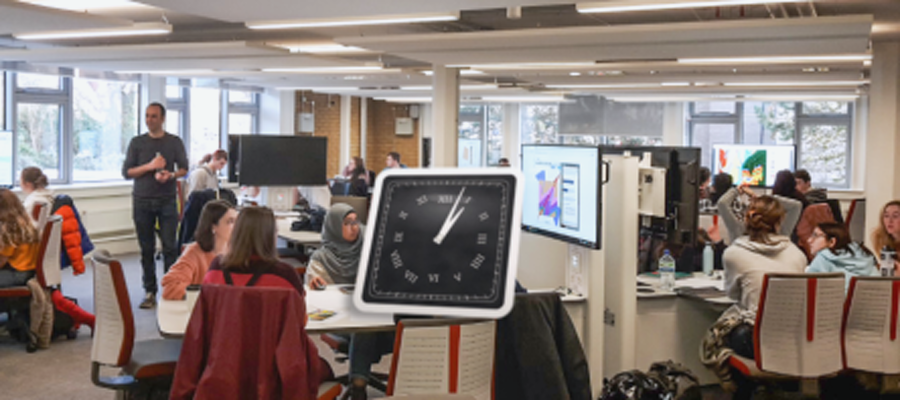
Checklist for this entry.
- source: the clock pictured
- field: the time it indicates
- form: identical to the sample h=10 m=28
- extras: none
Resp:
h=1 m=3
